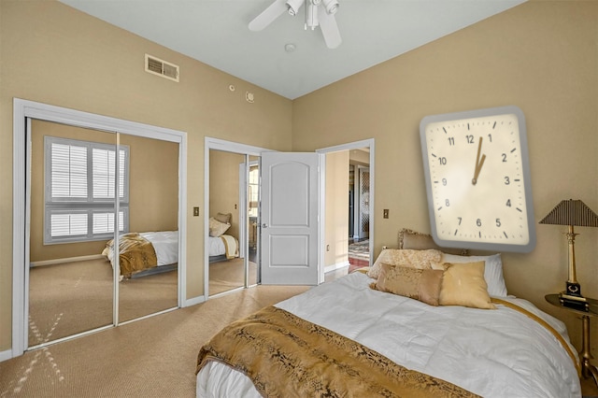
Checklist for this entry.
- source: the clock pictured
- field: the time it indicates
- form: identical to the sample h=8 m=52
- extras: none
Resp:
h=1 m=3
